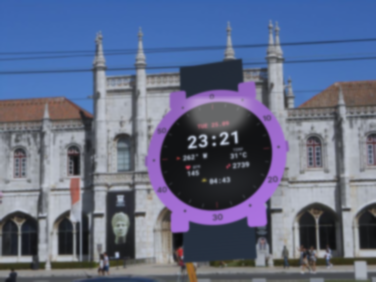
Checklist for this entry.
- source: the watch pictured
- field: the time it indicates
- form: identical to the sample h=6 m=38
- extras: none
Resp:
h=23 m=21
